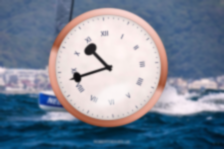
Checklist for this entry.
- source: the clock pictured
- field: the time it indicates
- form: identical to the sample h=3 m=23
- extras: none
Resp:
h=10 m=43
